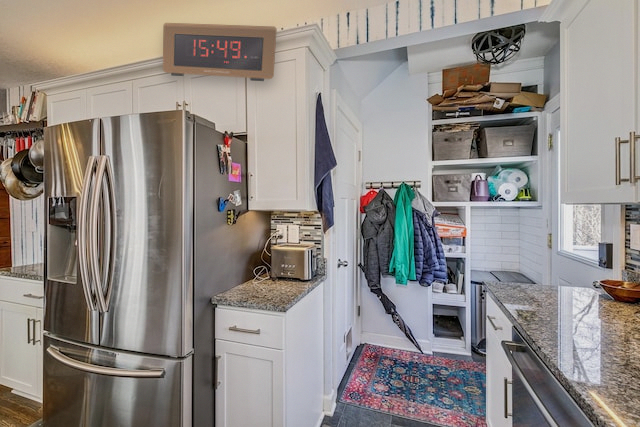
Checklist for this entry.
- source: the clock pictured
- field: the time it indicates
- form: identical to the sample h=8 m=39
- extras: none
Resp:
h=15 m=49
